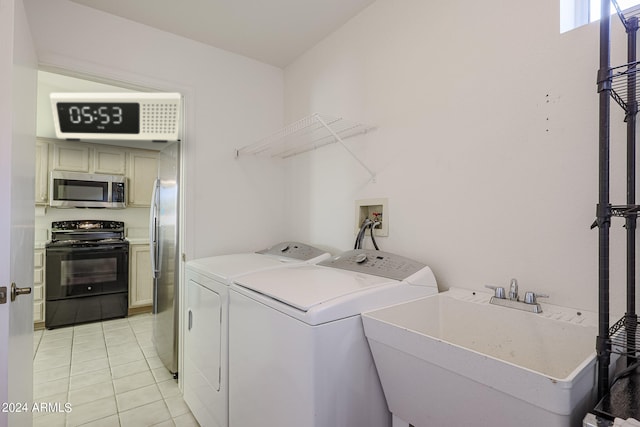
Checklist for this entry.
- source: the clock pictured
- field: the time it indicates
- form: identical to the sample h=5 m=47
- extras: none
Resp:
h=5 m=53
